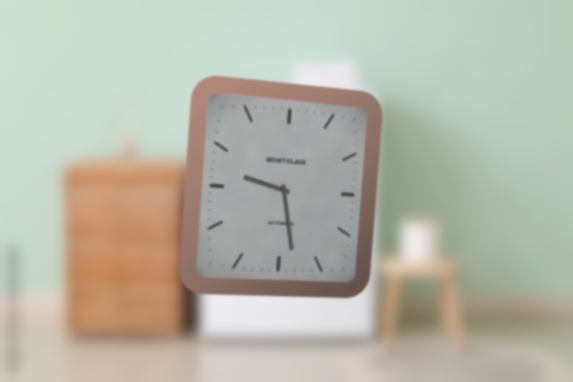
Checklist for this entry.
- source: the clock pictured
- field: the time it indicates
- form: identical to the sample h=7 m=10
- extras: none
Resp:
h=9 m=28
